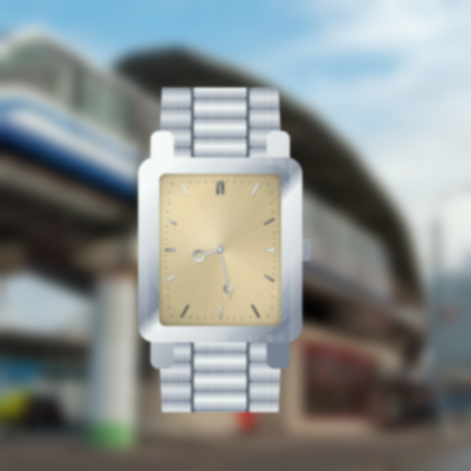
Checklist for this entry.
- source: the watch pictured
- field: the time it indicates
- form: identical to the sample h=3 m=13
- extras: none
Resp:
h=8 m=28
